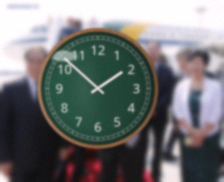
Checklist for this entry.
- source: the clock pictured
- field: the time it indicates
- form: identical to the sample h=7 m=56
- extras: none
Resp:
h=1 m=52
